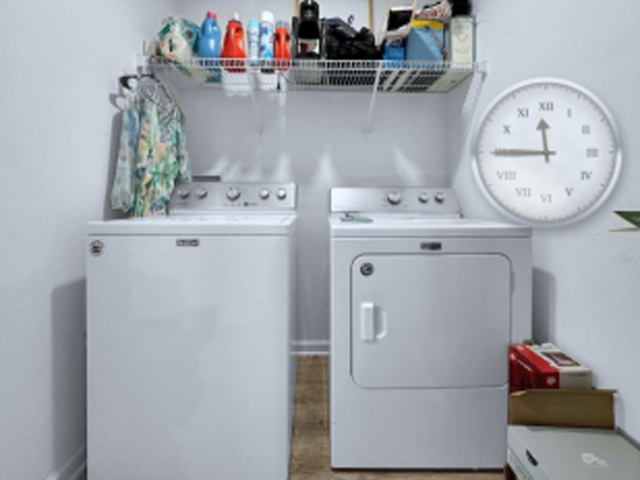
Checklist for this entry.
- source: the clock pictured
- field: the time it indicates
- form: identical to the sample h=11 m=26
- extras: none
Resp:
h=11 m=45
